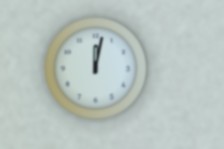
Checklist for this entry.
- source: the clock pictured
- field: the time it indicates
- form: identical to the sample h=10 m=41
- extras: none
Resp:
h=12 m=2
